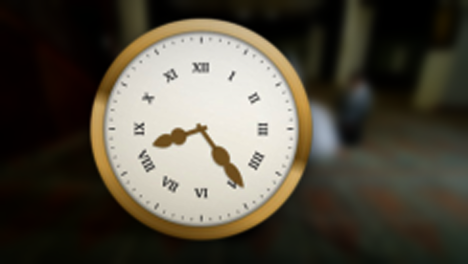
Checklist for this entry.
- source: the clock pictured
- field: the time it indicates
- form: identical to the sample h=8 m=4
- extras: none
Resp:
h=8 m=24
